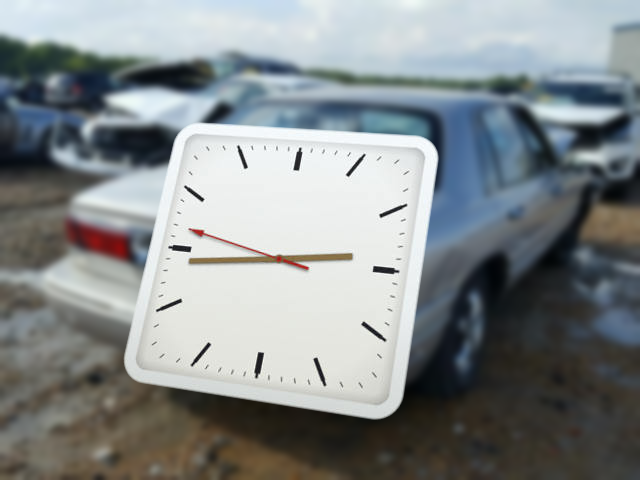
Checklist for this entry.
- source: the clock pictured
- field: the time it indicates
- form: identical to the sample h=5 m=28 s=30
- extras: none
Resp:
h=2 m=43 s=47
